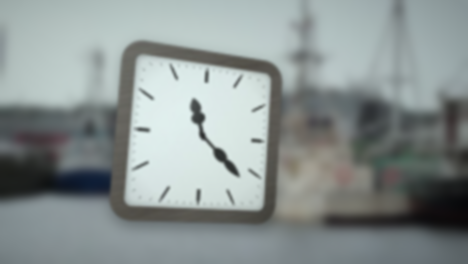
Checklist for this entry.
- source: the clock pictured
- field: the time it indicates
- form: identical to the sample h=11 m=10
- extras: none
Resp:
h=11 m=22
